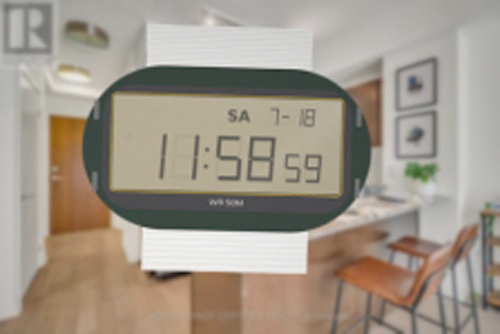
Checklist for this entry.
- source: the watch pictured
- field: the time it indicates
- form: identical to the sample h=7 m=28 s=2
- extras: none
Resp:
h=11 m=58 s=59
